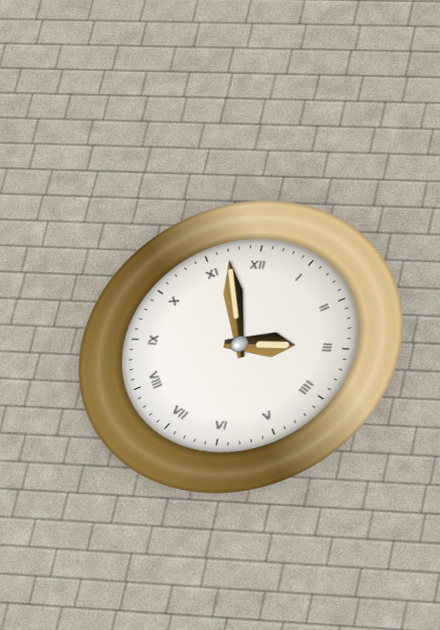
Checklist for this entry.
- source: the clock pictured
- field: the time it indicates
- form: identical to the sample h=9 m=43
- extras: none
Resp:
h=2 m=57
